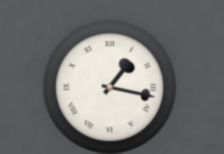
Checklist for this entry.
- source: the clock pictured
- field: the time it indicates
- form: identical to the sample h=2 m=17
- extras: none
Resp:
h=1 m=17
